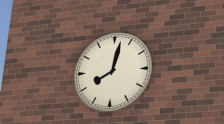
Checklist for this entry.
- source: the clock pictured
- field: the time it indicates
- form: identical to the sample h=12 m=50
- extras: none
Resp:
h=8 m=2
